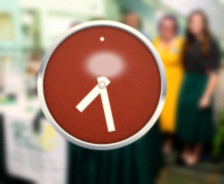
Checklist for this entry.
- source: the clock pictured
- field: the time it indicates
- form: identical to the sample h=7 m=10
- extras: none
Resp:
h=7 m=28
